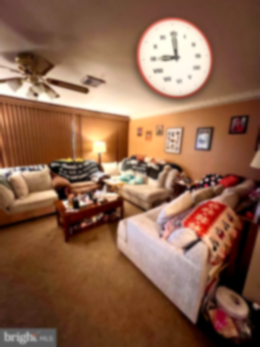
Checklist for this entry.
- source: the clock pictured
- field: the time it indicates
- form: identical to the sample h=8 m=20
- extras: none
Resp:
h=9 m=0
